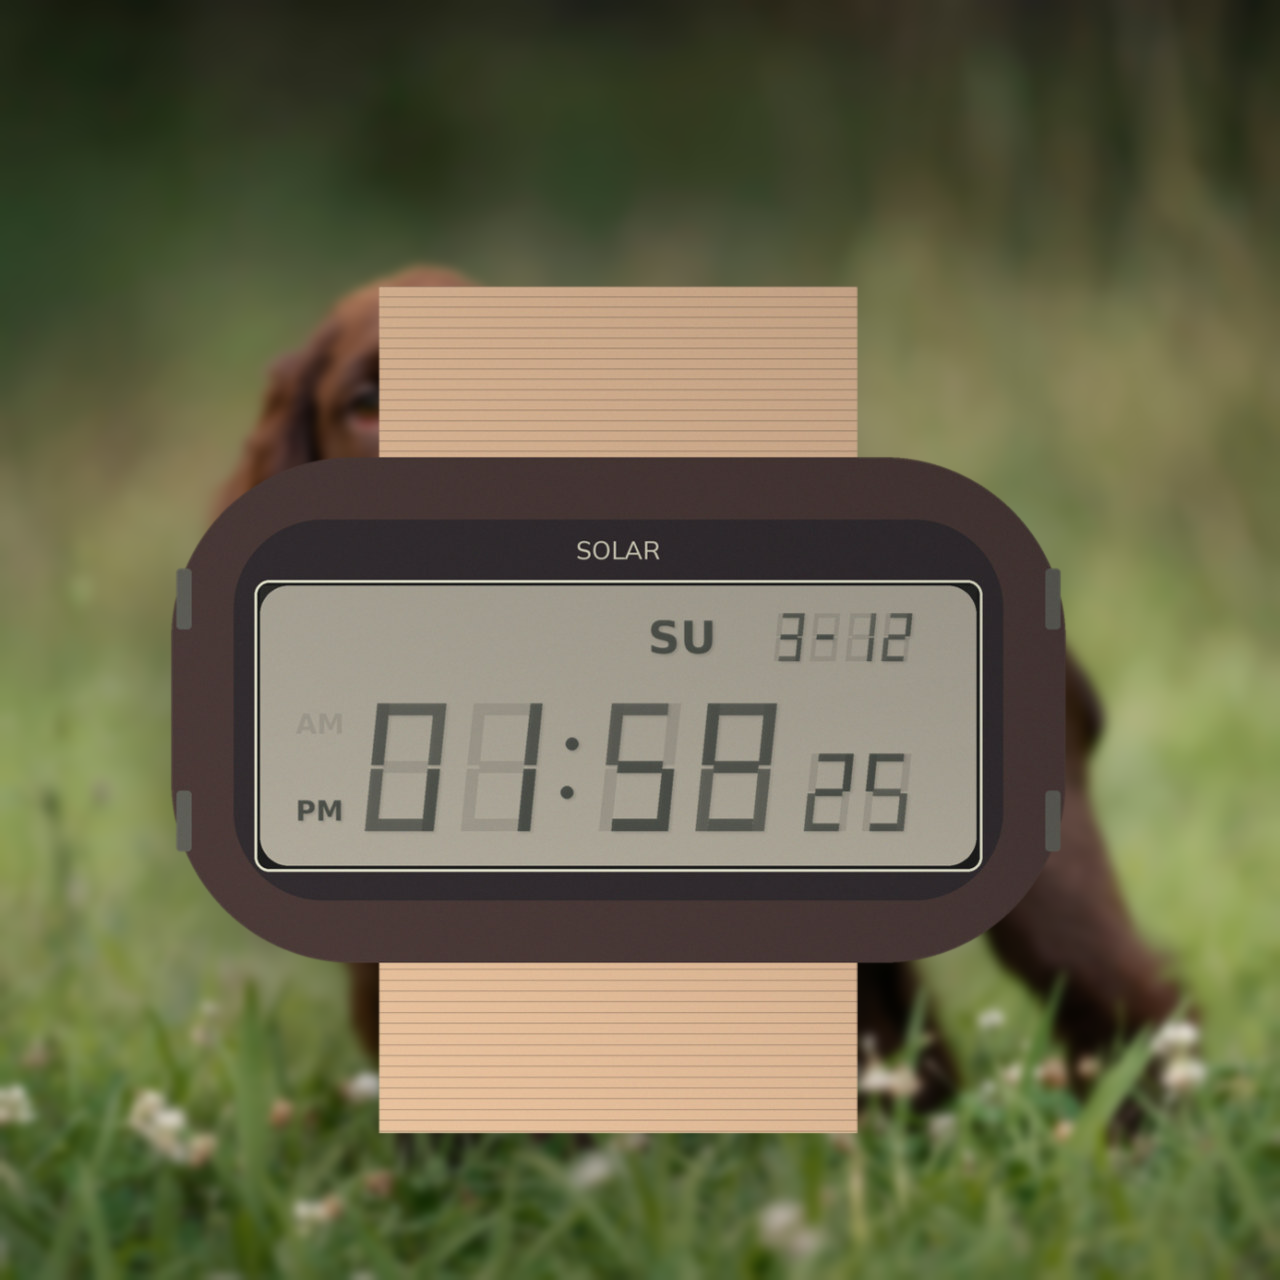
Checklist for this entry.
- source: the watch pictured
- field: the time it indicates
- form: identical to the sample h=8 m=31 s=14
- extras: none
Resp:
h=1 m=58 s=25
